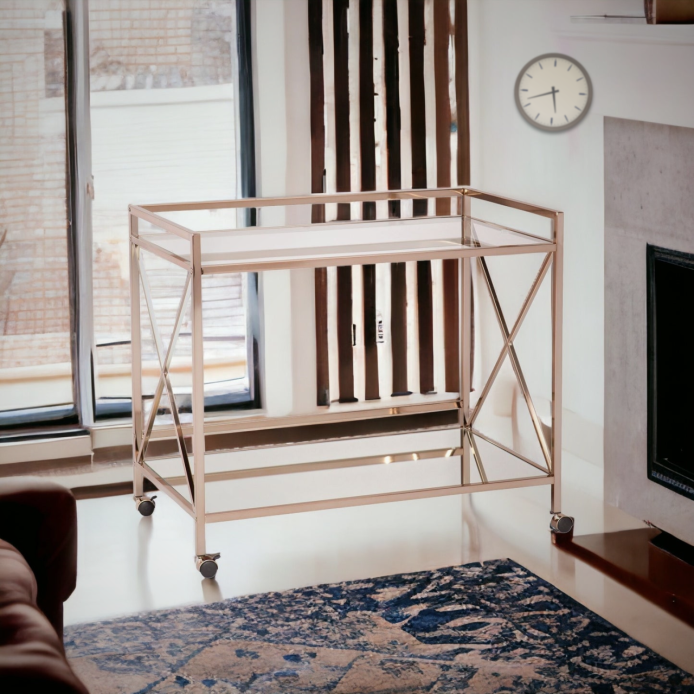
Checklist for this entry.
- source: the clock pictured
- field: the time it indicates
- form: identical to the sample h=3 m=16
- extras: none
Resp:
h=5 m=42
